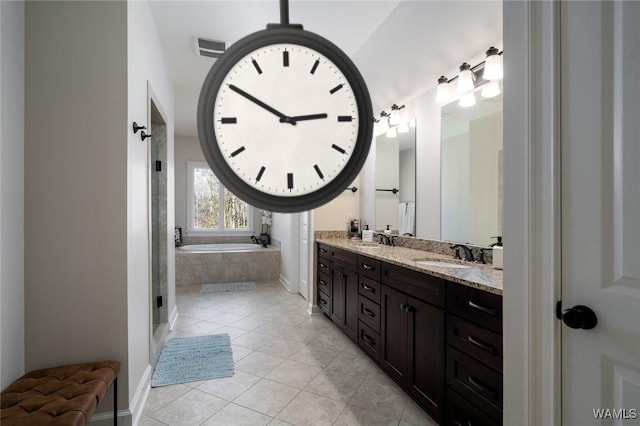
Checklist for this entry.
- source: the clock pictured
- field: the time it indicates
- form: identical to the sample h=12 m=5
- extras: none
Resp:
h=2 m=50
